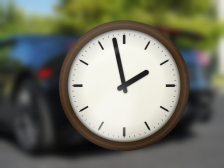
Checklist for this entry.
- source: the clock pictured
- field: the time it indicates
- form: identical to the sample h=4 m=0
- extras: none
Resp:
h=1 m=58
